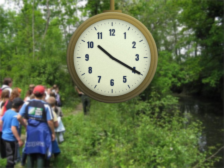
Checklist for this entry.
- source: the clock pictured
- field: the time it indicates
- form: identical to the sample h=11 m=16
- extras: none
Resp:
h=10 m=20
